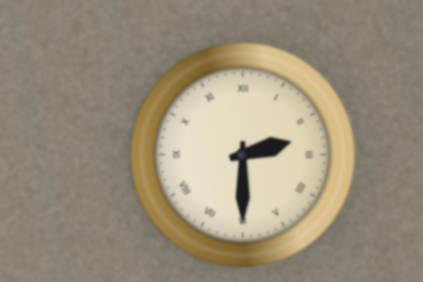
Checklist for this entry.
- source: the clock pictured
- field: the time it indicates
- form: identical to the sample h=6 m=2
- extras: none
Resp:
h=2 m=30
